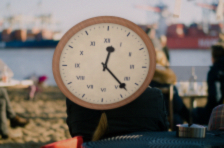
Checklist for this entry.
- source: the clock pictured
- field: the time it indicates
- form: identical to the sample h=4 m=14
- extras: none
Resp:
h=12 m=23
